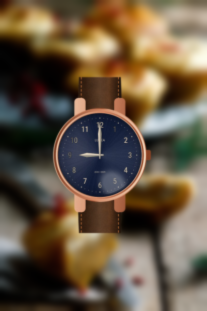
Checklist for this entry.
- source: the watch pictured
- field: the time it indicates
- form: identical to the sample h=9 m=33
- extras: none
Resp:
h=9 m=0
